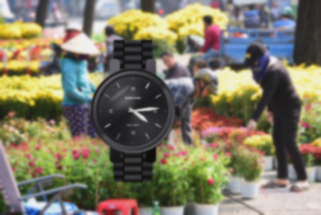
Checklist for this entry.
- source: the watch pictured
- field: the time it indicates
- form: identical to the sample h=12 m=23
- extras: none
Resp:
h=4 m=14
